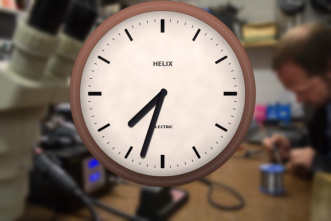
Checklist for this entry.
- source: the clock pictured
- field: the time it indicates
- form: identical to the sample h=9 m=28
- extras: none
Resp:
h=7 m=33
